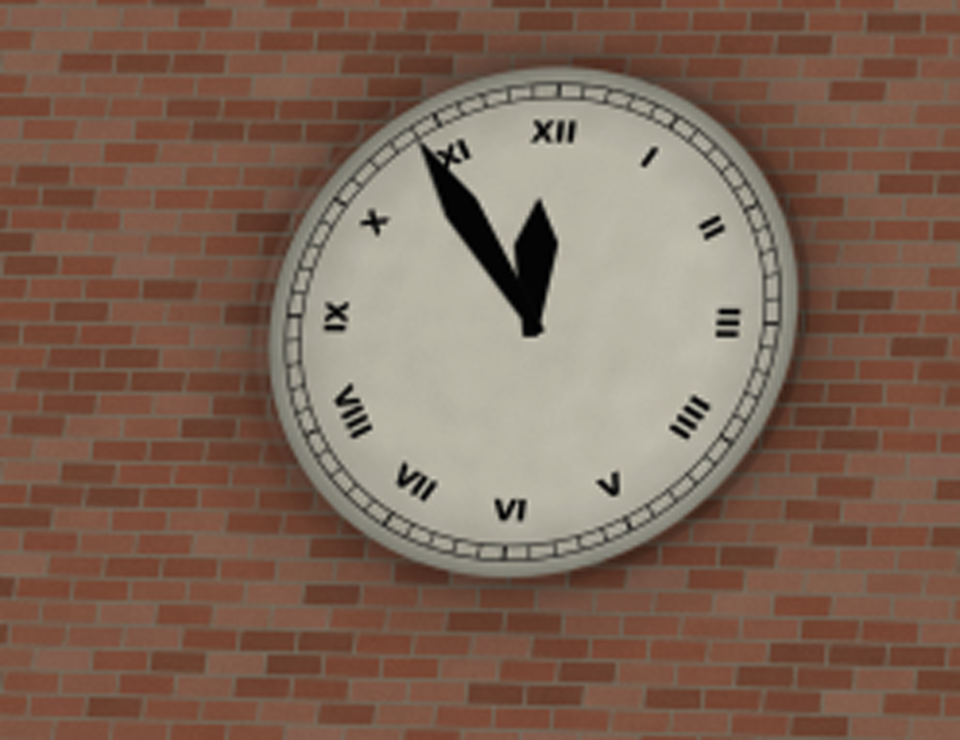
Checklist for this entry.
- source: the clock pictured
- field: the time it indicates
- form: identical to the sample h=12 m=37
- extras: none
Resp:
h=11 m=54
